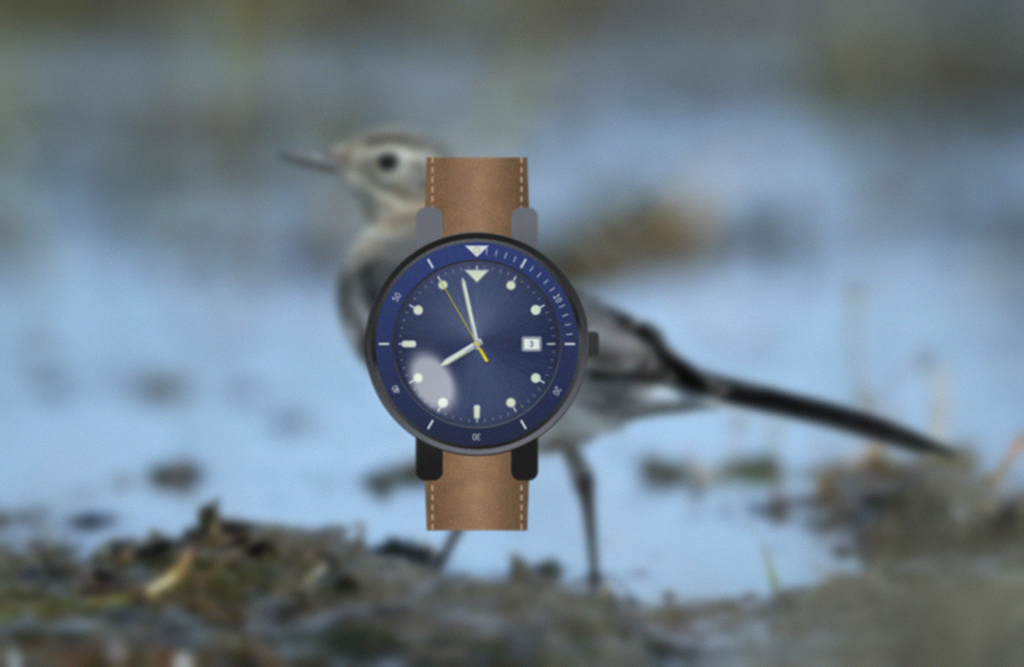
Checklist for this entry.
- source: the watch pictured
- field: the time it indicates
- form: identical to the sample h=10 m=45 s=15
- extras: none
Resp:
h=7 m=57 s=55
